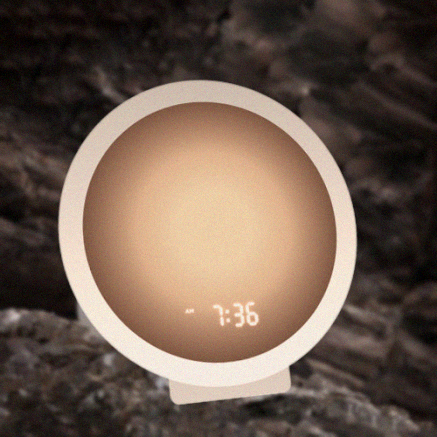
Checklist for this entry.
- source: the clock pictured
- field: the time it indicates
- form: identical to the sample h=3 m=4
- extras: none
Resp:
h=7 m=36
